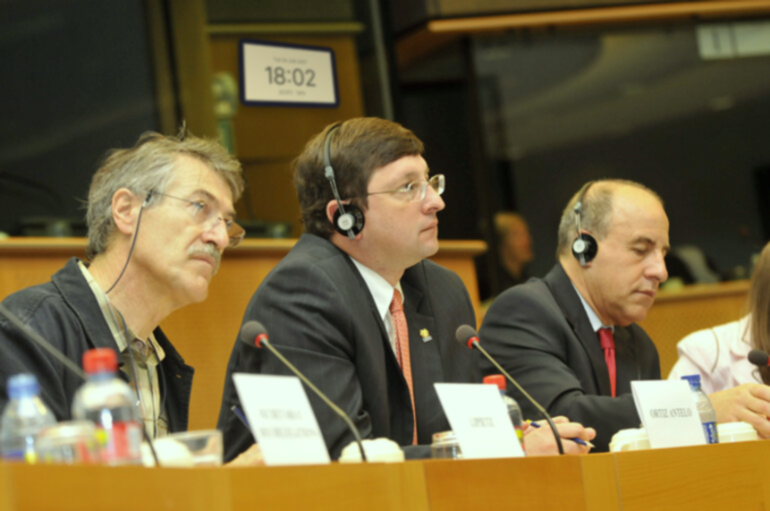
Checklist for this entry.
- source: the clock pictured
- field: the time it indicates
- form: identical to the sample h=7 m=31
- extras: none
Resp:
h=18 m=2
